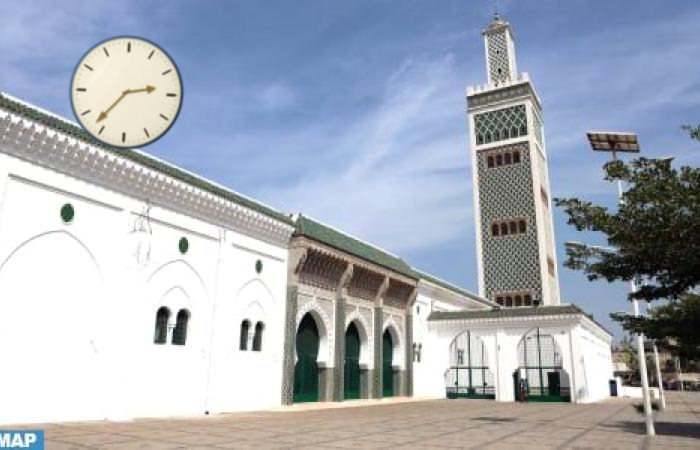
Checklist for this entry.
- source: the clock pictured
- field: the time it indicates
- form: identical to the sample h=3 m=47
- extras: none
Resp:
h=2 m=37
